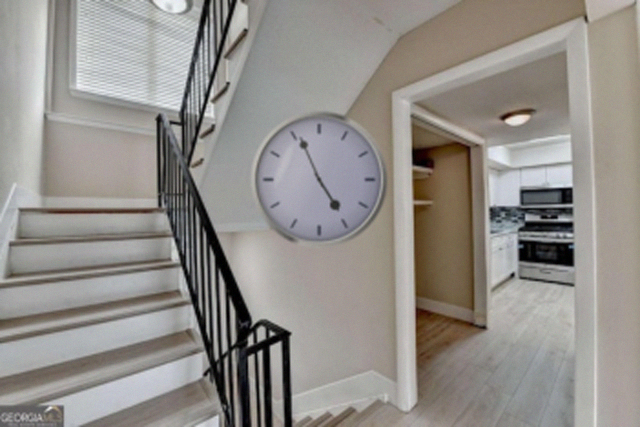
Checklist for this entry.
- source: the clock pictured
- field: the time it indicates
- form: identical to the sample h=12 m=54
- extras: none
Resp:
h=4 m=56
